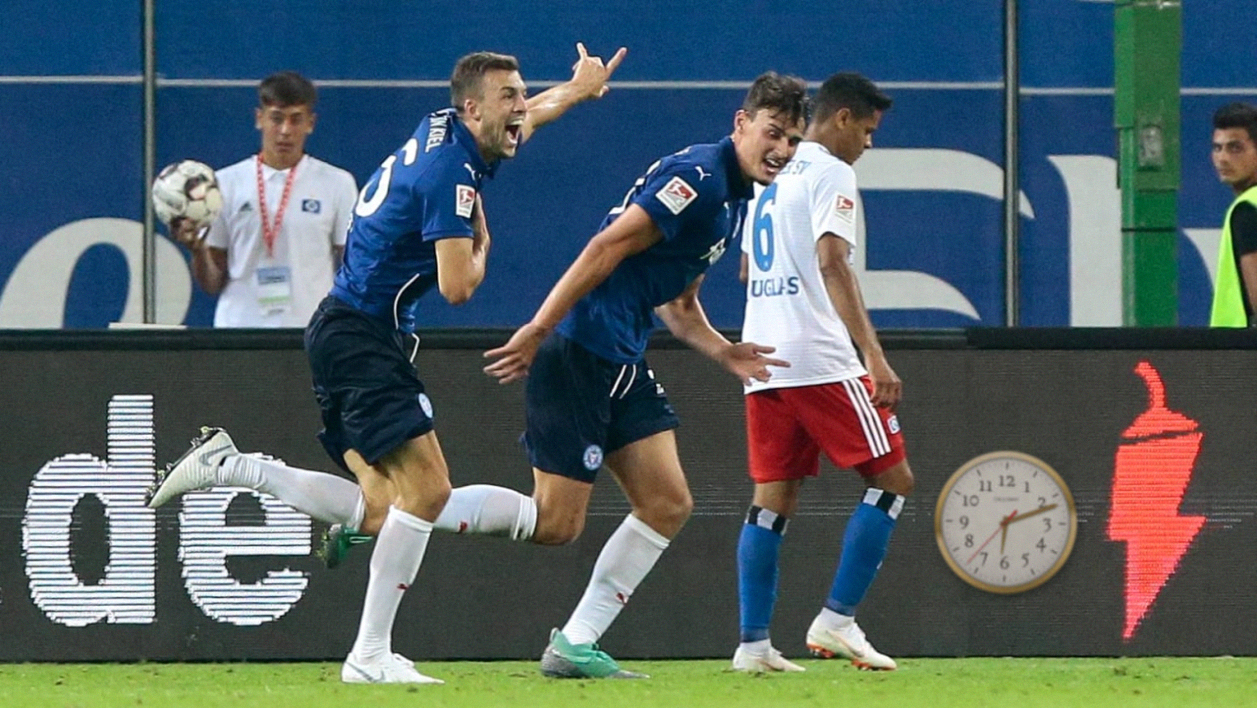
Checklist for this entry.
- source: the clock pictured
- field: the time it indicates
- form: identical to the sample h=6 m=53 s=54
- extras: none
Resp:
h=6 m=11 s=37
